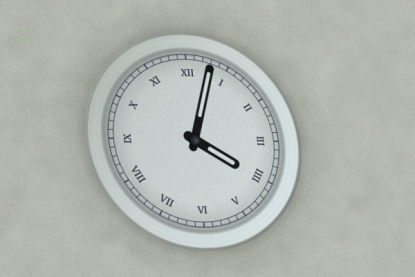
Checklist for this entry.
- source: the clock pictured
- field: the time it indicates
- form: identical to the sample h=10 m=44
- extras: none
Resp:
h=4 m=3
